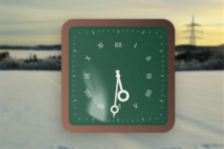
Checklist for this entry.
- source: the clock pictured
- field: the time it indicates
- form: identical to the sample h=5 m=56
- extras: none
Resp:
h=5 m=31
